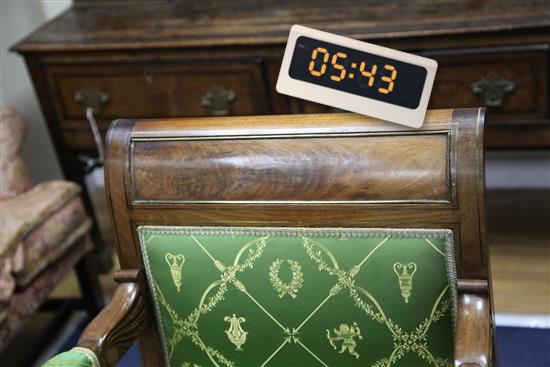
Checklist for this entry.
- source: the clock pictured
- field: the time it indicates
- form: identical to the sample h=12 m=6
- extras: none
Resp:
h=5 m=43
